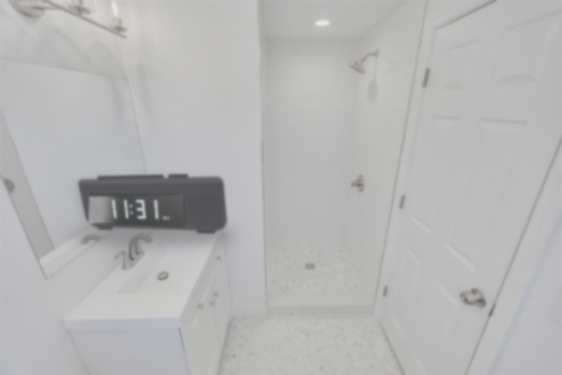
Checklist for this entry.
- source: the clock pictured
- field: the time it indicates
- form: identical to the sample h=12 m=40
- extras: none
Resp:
h=11 m=31
